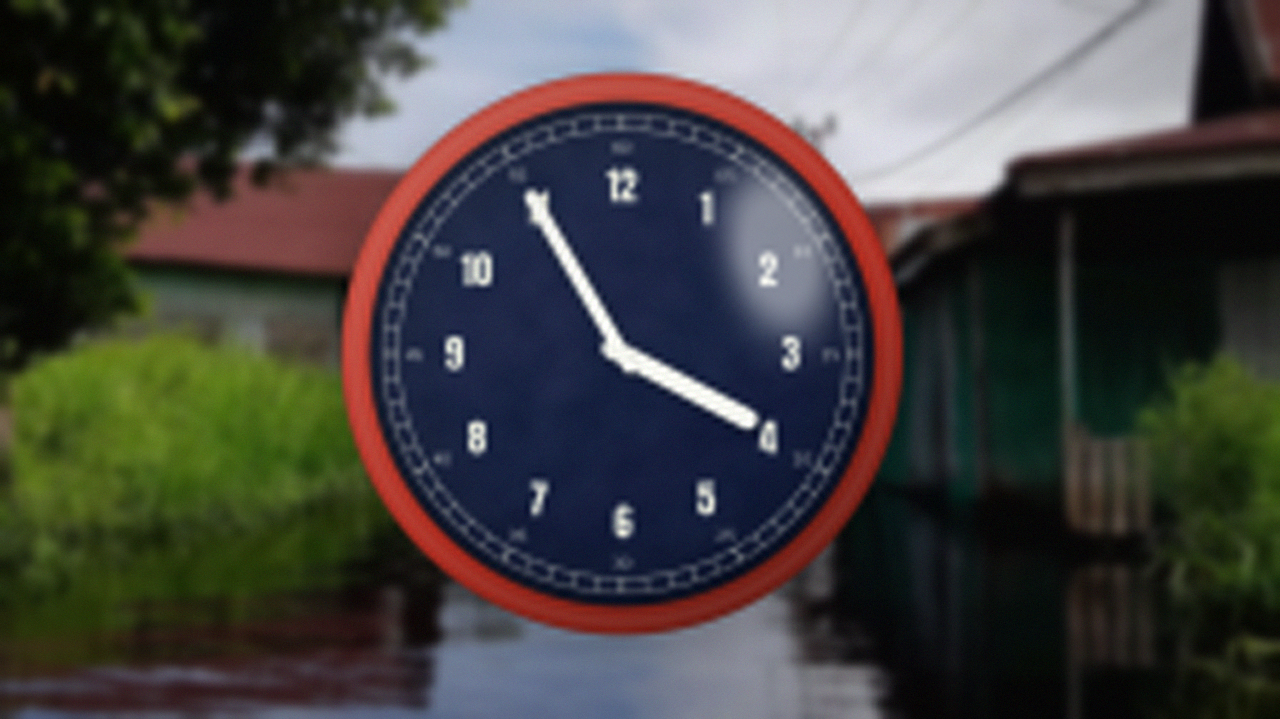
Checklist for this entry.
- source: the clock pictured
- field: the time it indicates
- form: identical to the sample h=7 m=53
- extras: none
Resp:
h=3 m=55
